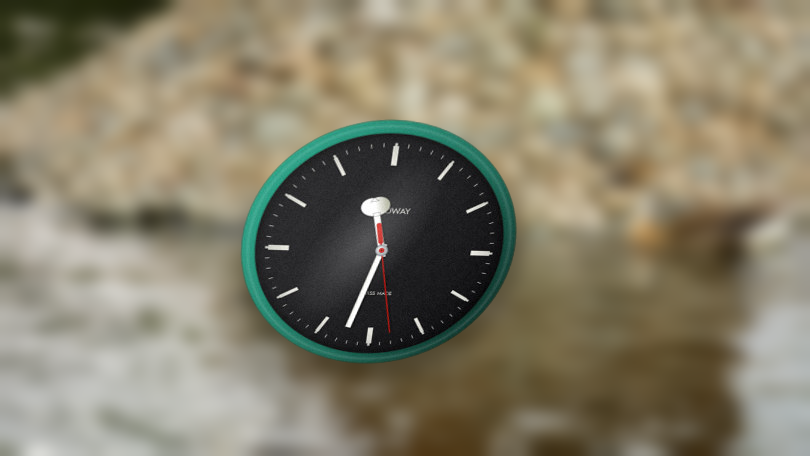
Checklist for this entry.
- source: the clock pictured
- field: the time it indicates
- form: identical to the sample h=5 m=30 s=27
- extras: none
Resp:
h=11 m=32 s=28
